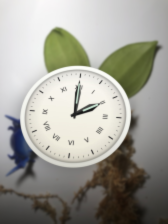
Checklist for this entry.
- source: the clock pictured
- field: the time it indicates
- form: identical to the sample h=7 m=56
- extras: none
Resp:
h=2 m=0
